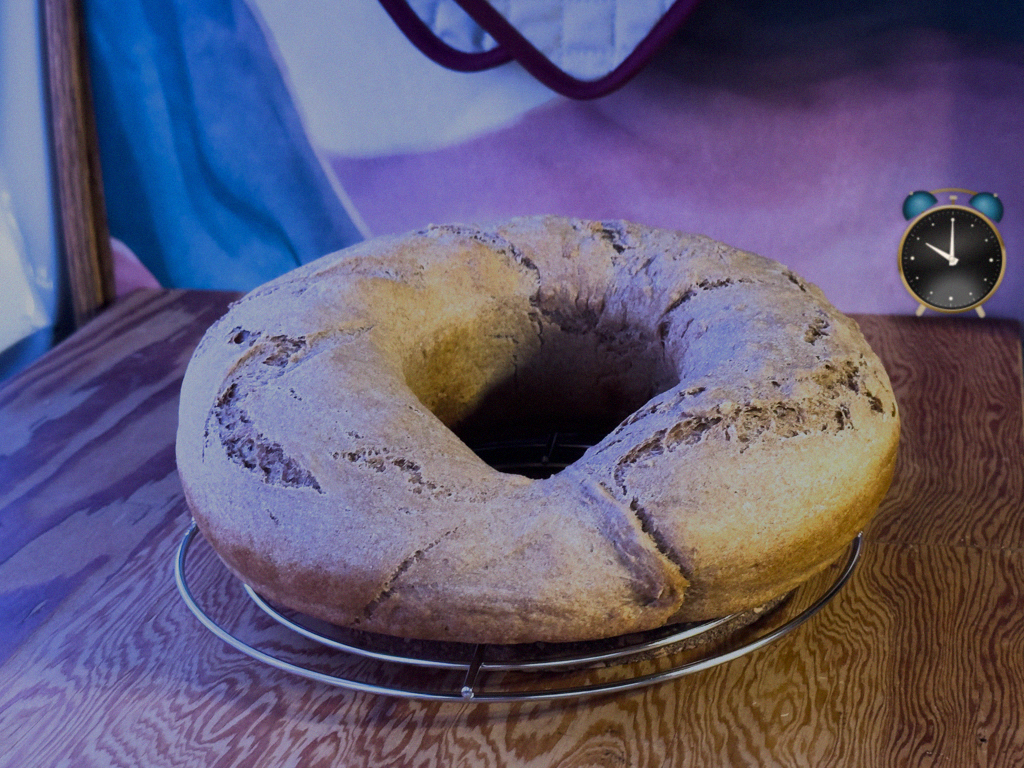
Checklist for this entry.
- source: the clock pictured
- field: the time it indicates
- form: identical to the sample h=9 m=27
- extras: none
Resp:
h=10 m=0
